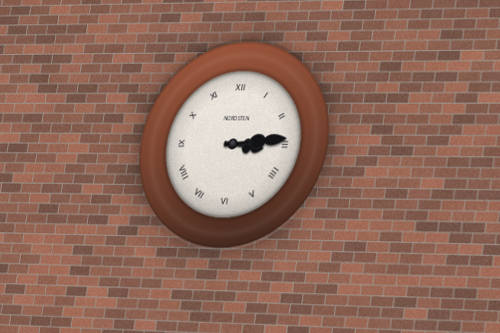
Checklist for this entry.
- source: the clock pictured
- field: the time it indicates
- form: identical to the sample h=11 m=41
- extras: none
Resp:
h=3 m=14
